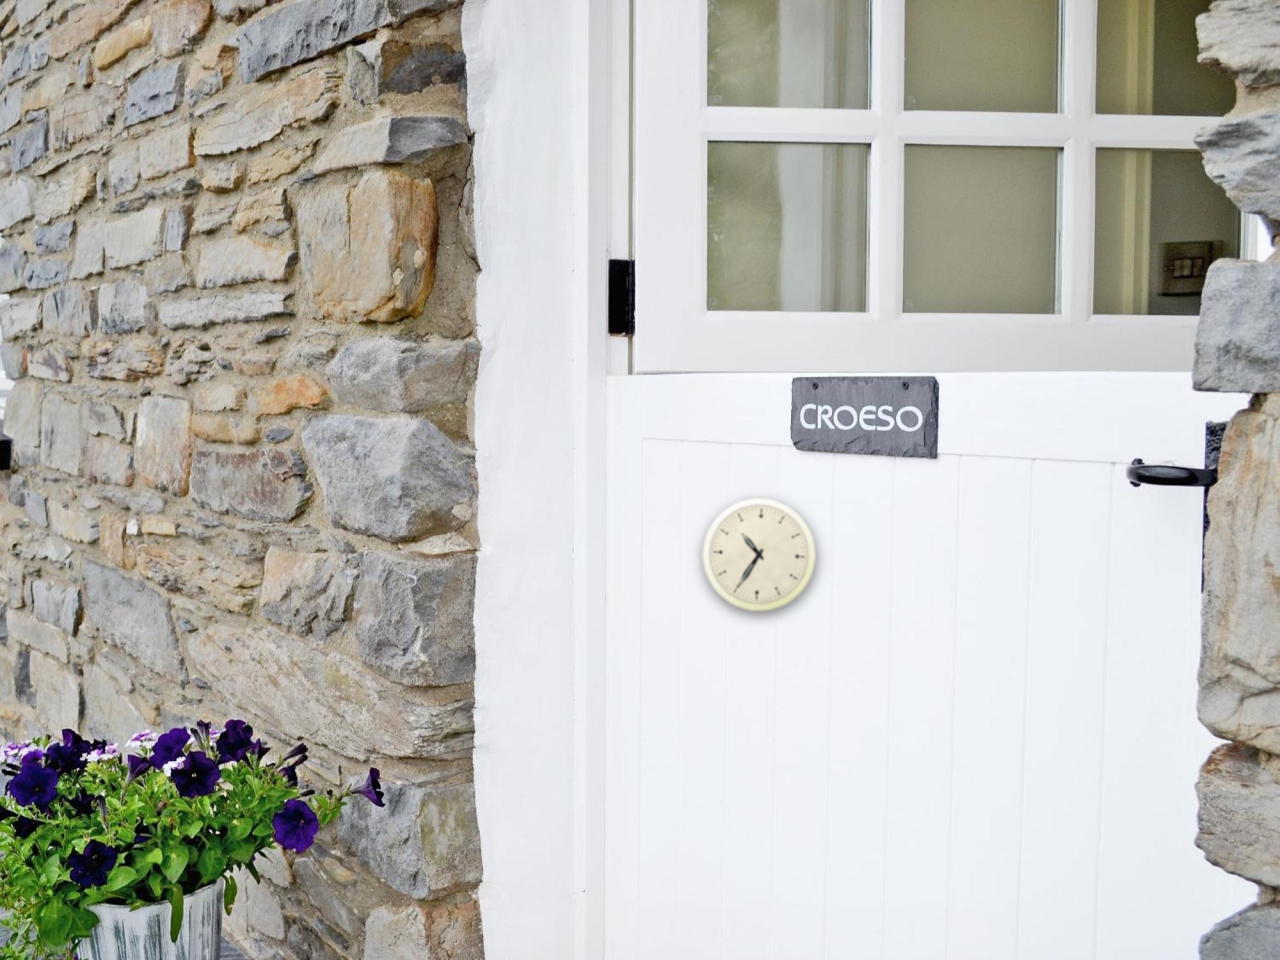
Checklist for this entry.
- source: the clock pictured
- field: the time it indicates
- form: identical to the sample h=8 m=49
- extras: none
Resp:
h=10 m=35
